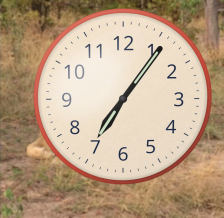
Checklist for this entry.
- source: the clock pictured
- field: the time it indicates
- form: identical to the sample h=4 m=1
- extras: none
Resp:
h=7 m=6
